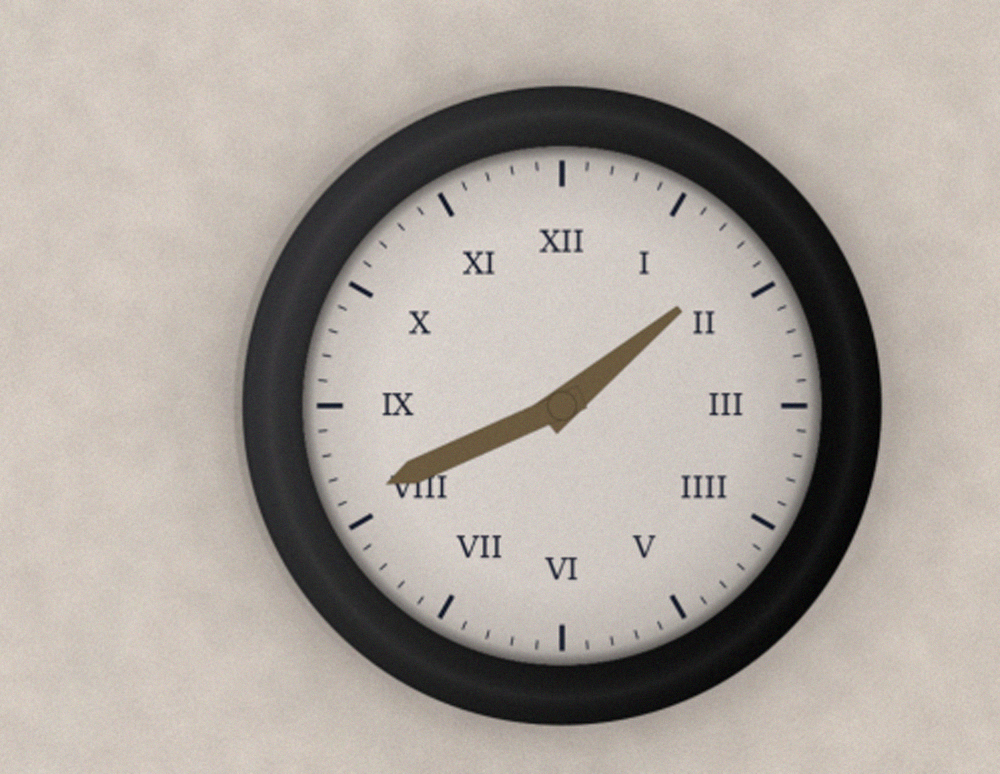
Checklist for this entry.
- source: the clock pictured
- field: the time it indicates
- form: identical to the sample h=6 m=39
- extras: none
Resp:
h=1 m=41
